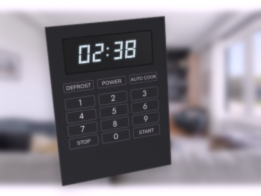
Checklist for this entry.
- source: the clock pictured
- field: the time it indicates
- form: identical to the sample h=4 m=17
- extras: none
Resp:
h=2 m=38
